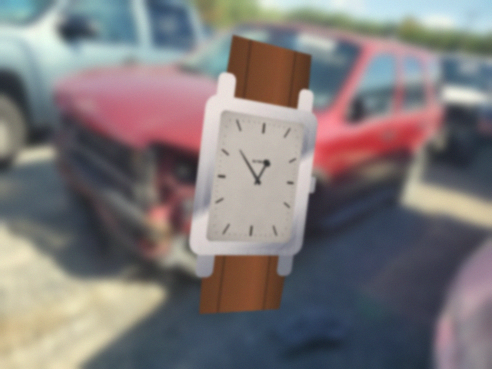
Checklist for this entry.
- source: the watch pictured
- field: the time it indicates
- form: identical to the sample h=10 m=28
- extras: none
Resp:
h=12 m=53
